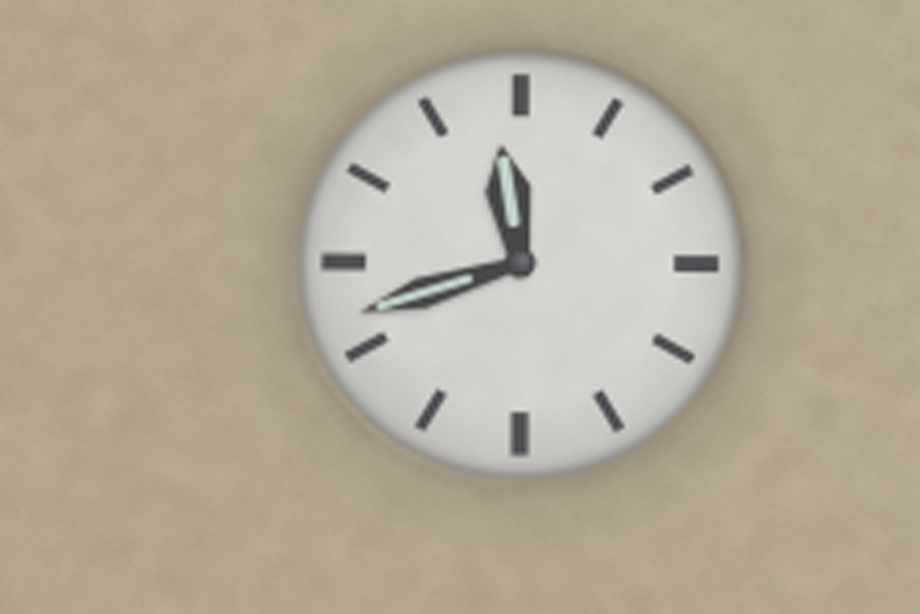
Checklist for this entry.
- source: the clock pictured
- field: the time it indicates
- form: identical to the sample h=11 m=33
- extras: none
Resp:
h=11 m=42
